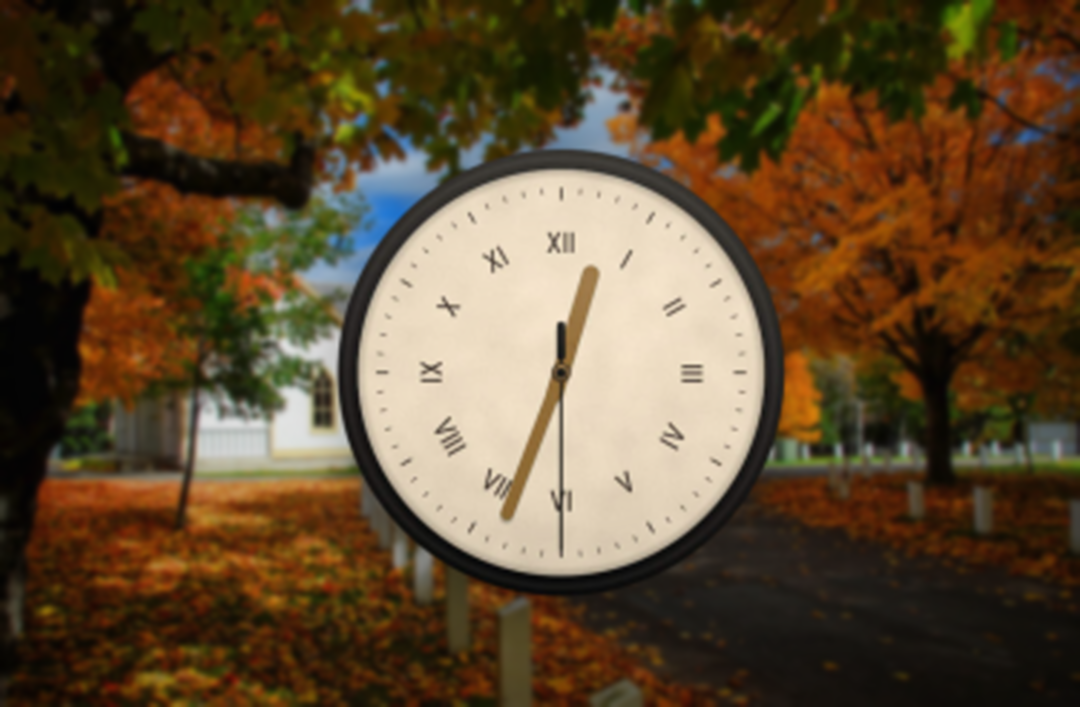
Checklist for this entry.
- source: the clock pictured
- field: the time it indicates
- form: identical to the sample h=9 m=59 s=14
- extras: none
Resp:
h=12 m=33 s=30
